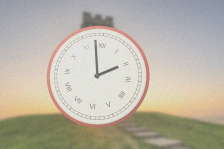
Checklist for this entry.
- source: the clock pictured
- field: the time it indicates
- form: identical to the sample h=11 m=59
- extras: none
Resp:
h=1 m=58
